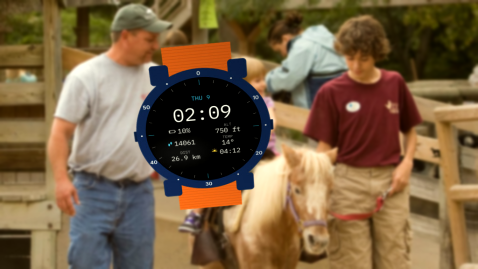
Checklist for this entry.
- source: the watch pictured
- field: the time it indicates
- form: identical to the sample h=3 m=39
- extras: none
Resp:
h=2 m=9
